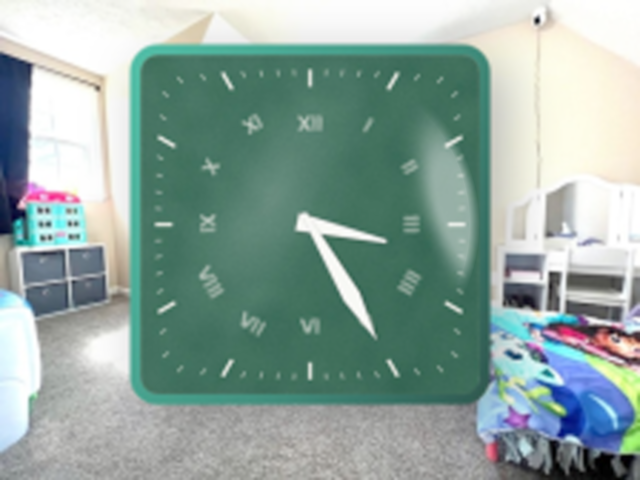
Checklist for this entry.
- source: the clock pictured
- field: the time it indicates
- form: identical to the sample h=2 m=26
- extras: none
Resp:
h=3 m=25
